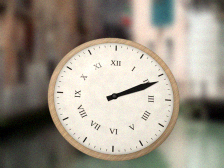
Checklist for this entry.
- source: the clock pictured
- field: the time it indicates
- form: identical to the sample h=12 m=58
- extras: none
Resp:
h=2 m=11
